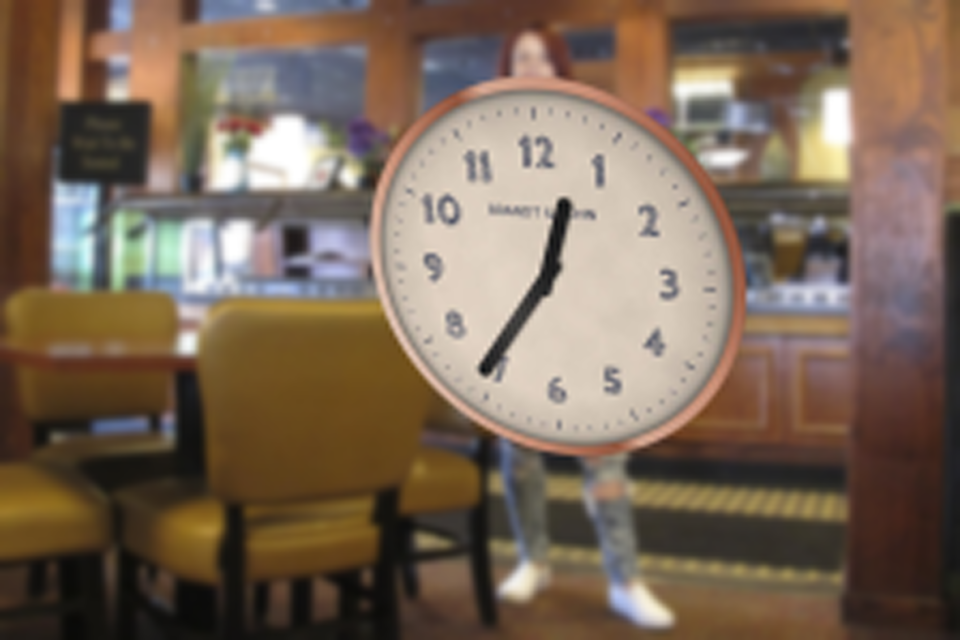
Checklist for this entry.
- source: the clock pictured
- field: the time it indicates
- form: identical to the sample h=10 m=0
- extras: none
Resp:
h=12 m=36
